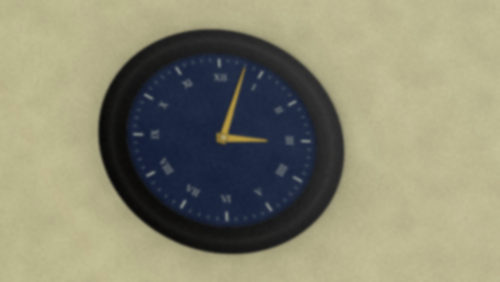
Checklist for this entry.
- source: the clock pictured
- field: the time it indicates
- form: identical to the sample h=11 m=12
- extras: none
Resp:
h=3 m=3
